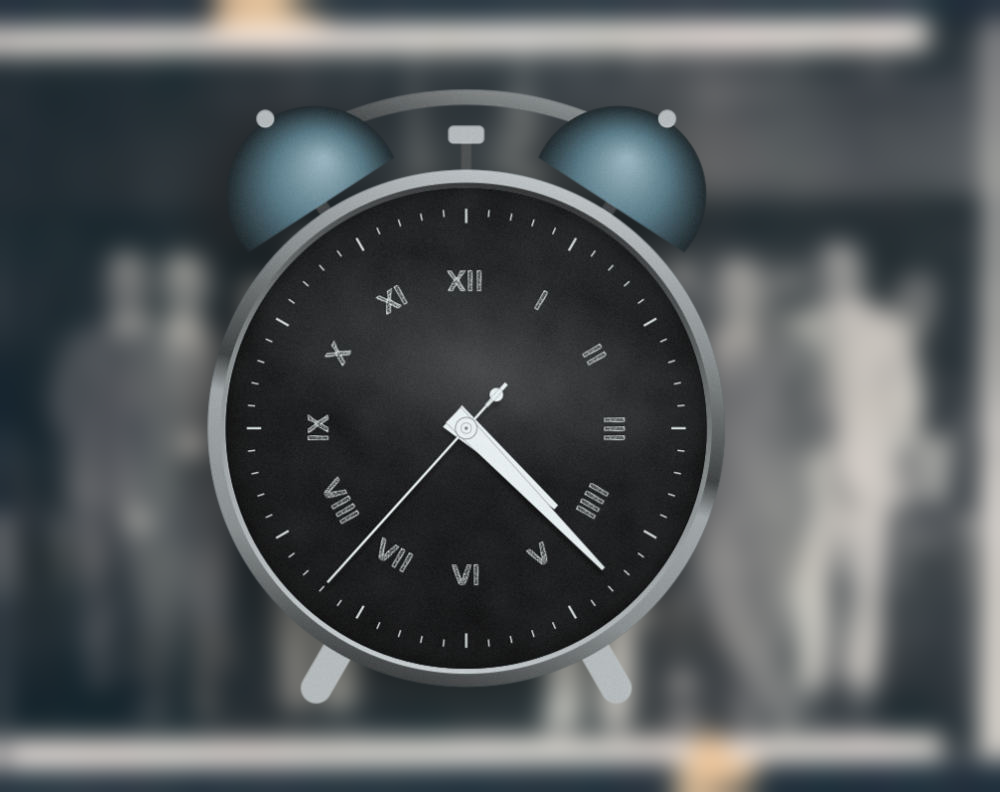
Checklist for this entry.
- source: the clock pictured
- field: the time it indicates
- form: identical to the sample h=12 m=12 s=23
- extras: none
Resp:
h=4 m=22 s=37
